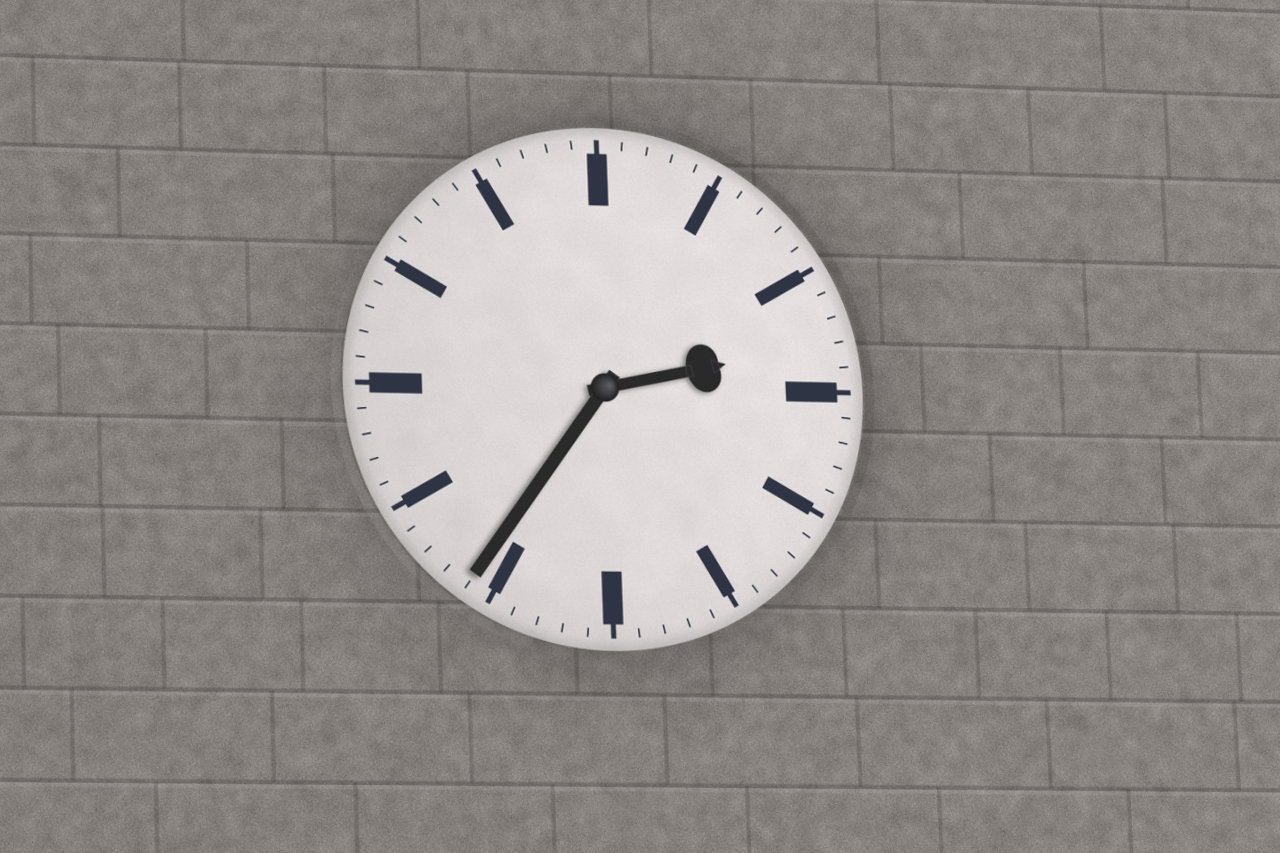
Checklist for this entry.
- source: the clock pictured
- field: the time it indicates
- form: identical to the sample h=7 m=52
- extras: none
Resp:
h=2 m=36
